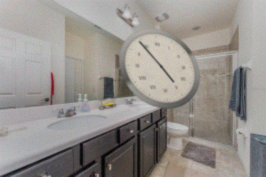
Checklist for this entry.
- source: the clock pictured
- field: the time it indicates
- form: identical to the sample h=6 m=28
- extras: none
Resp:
h=4 m=54
